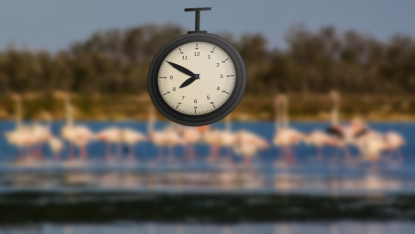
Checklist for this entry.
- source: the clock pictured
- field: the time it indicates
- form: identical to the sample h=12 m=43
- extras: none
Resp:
h=7 m=50
